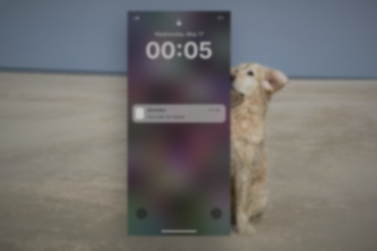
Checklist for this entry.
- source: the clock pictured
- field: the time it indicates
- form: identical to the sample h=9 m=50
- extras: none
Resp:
h=0 m=5
